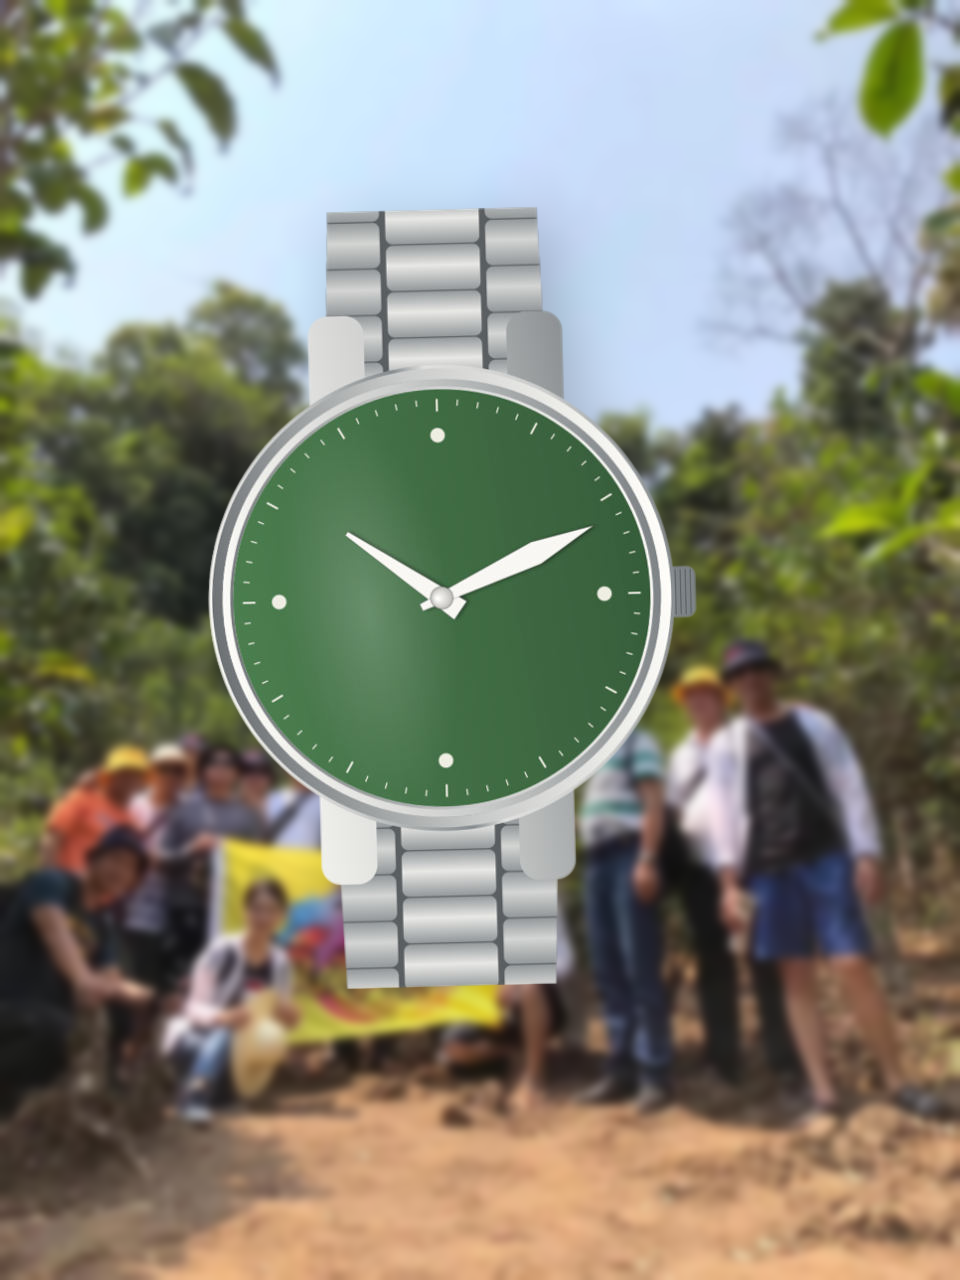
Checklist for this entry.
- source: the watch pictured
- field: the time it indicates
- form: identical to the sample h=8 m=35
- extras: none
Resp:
h=10 m=11
